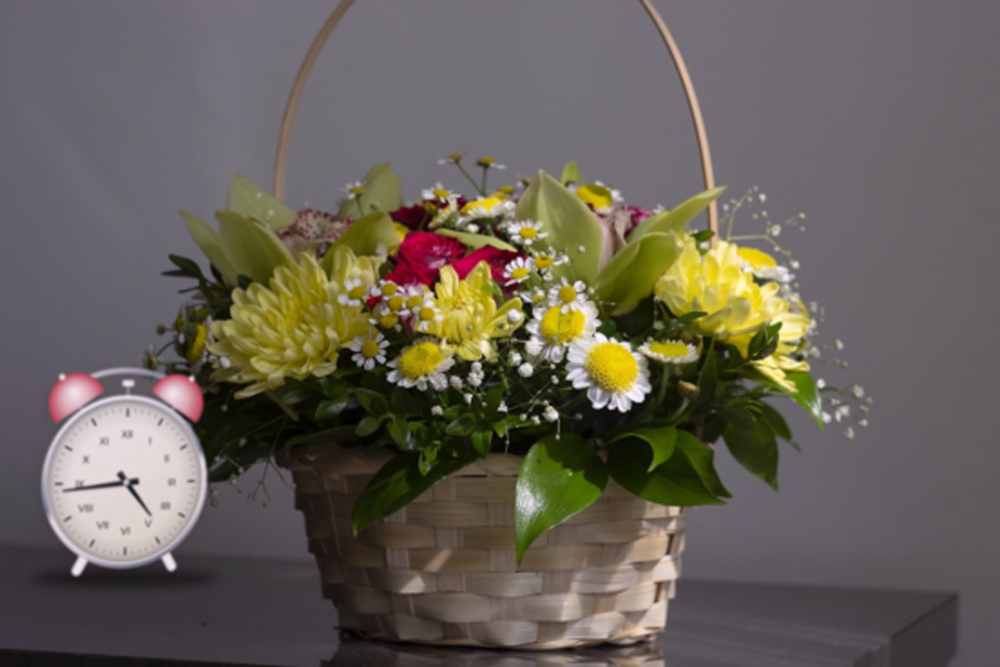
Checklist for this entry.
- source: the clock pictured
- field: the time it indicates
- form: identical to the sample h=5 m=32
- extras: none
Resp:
h=4 m=44
